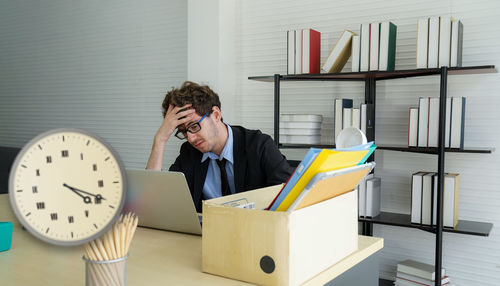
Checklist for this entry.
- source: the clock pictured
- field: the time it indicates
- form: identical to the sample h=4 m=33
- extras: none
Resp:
h=4 m=19
